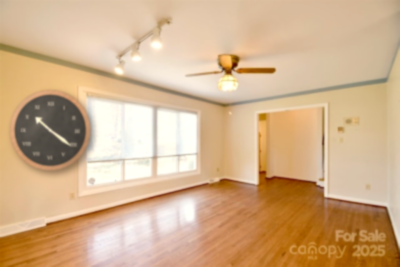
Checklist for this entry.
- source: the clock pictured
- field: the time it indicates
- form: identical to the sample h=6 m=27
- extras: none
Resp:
h=10 m=21
